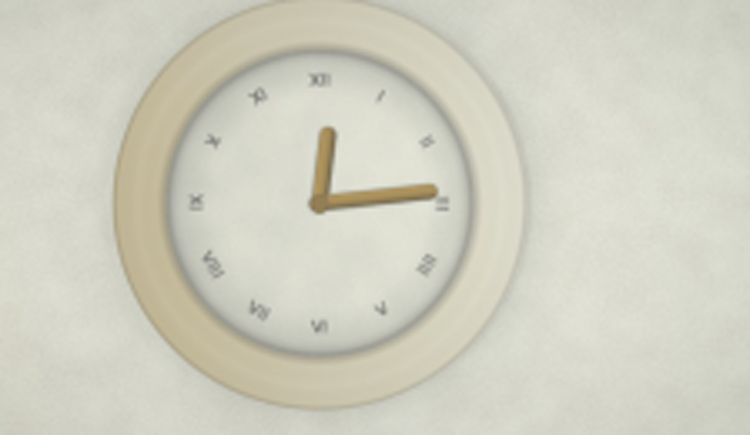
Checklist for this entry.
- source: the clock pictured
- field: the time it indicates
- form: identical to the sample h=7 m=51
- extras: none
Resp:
h=12 m=14
